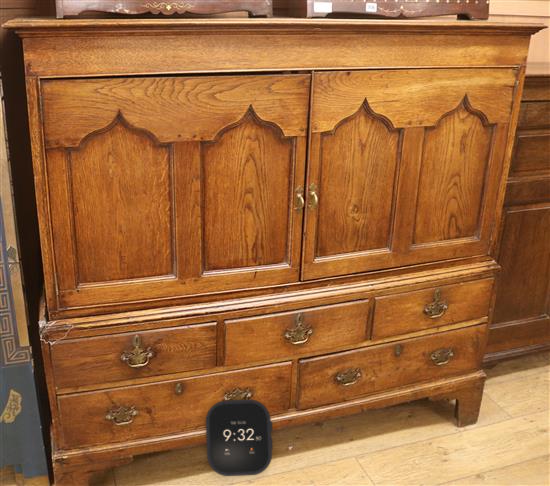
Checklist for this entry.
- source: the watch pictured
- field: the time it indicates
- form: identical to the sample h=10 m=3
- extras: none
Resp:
h=9 m=32
